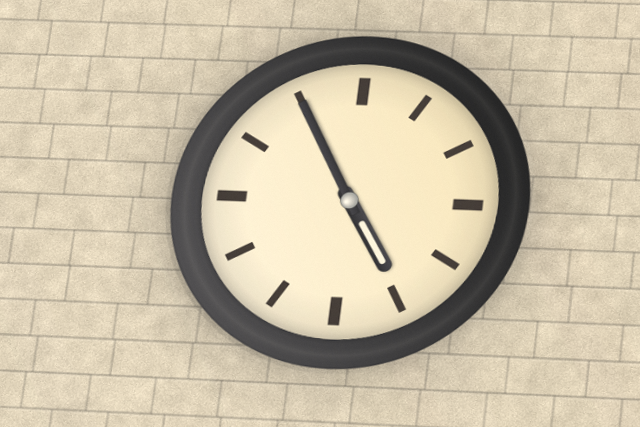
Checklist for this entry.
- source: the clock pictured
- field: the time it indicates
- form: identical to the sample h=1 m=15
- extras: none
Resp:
h=4 m=55
